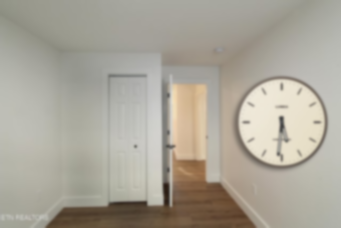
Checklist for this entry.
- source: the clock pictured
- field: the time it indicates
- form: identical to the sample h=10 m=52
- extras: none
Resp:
h=5 m=31
